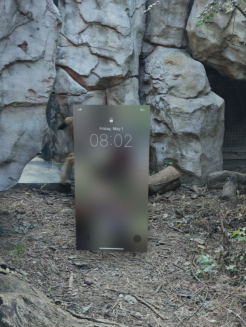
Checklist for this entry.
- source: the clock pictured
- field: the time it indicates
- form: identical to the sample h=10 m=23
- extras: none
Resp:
h=8 m=2
